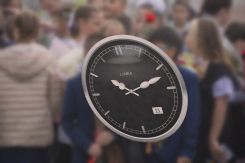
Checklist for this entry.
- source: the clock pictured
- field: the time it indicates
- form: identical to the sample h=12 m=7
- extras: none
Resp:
h=10 m=12
